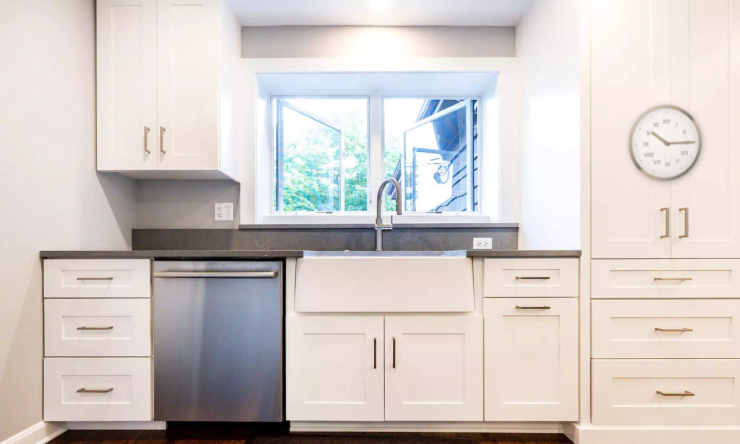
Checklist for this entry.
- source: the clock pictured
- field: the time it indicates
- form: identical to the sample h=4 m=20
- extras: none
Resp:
h=10 m=15
